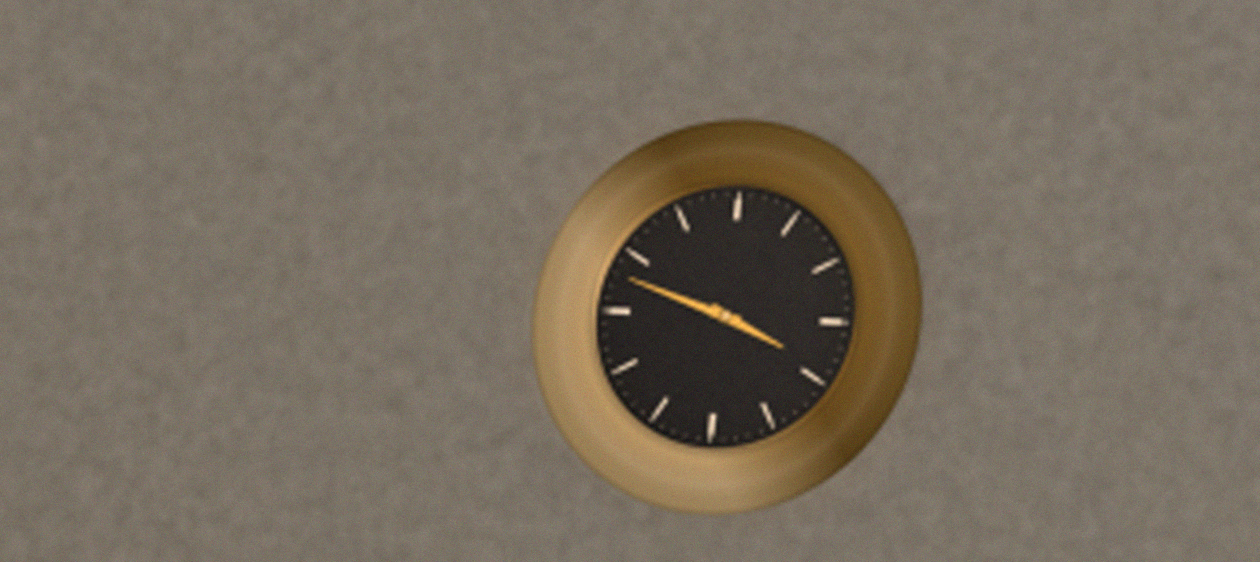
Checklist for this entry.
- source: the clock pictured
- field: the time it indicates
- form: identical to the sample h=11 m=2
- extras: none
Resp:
h=3 m=48
